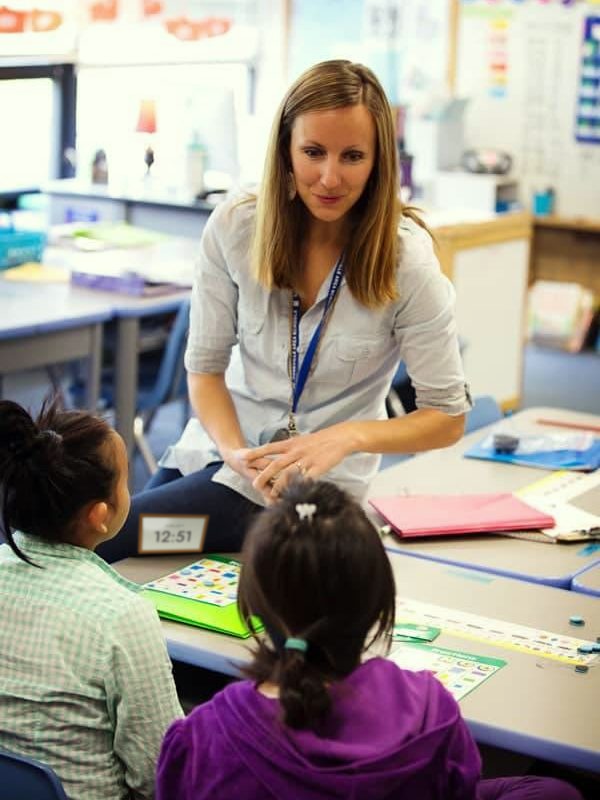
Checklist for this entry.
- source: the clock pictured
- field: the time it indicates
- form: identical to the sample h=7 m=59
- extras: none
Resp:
h=12 m=51
